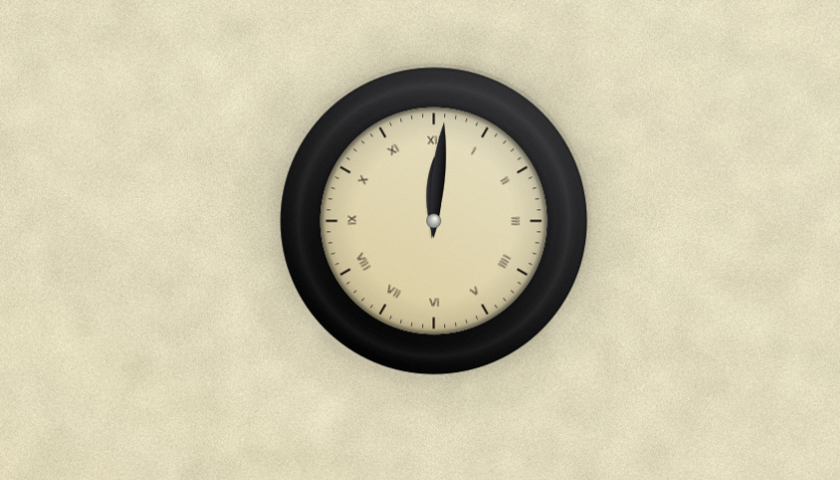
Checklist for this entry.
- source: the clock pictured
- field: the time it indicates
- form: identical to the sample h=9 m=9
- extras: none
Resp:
h=12 m=1
